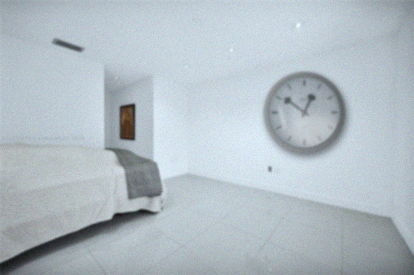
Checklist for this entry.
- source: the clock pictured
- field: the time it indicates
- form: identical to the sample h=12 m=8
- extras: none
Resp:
h=12 m=51
